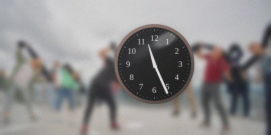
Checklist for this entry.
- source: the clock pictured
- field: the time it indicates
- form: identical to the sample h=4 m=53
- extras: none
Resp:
h=11 m=26
